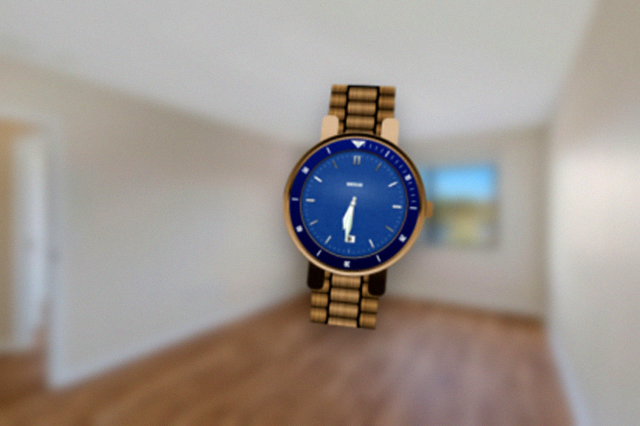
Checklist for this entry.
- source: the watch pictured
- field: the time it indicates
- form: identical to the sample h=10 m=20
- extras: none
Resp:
h=6 m=31
